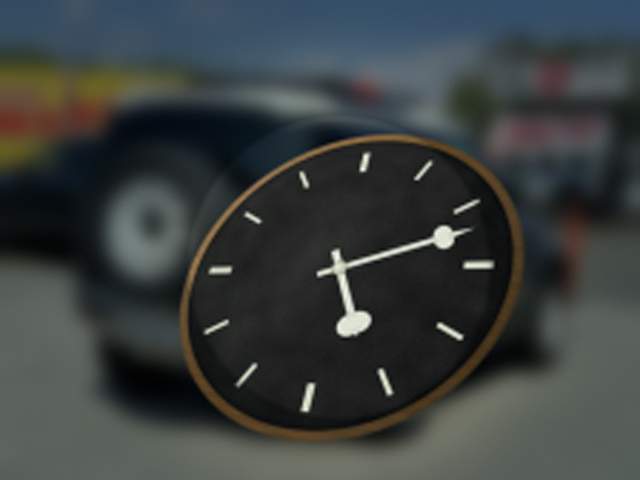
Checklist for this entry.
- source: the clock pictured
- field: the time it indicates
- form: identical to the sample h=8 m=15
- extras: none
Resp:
h=5 m=12
